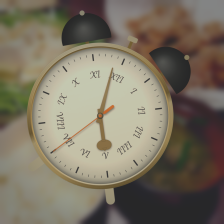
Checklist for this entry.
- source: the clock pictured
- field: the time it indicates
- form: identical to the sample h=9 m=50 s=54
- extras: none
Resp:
h=4 m=58 s=35
